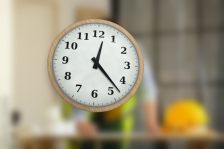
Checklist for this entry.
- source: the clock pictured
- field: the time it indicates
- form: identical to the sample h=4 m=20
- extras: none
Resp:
h=12 m=23
